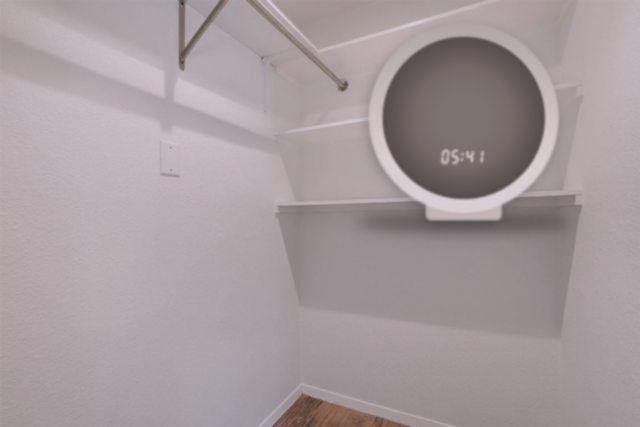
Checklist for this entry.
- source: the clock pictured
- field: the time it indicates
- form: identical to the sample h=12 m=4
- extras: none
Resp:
h=5 m=41
